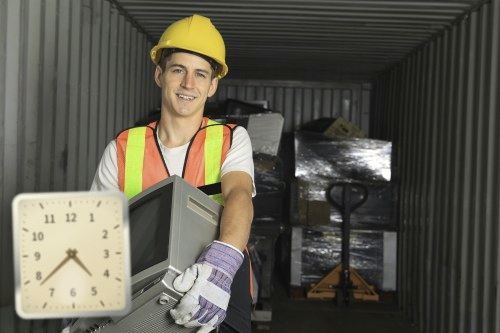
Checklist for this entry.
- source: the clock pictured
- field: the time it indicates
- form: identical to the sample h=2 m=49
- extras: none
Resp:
h=4 m=38
